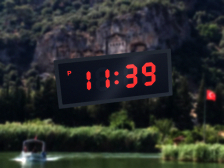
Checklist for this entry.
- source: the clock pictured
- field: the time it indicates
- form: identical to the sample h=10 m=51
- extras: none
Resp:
h=11 m=39
